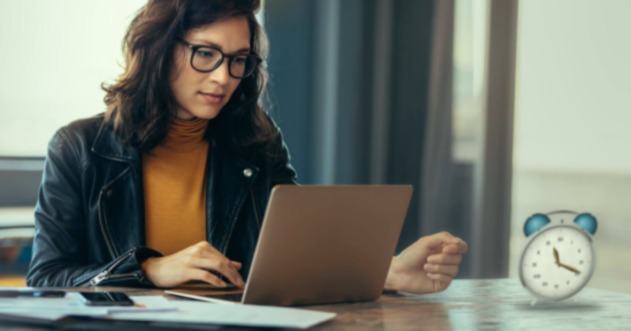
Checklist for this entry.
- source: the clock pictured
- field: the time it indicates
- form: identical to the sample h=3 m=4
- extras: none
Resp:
h=11 m=19
